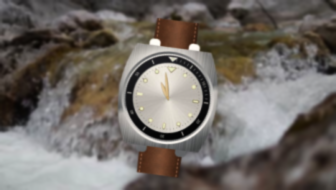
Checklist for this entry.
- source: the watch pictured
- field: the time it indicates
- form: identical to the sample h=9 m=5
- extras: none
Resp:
h=10 m=58
